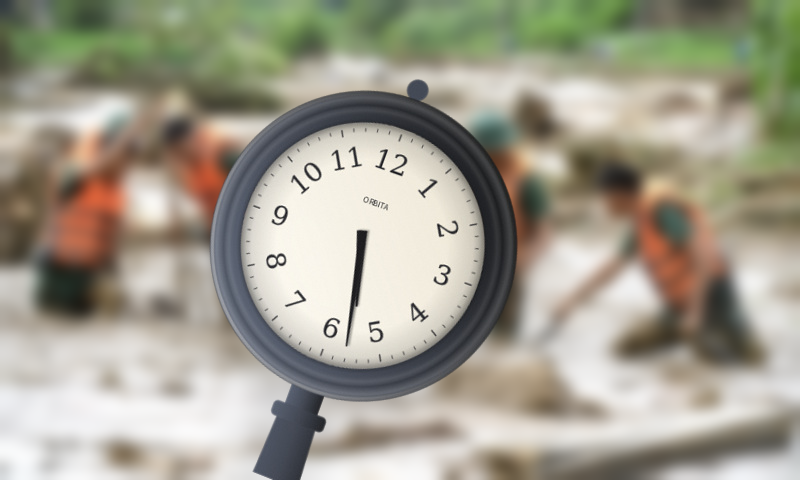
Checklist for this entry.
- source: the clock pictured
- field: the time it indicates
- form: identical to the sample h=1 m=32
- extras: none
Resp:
h=5 m=28
